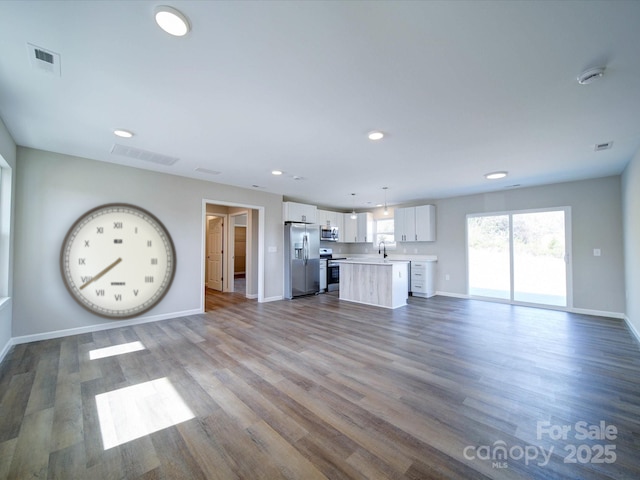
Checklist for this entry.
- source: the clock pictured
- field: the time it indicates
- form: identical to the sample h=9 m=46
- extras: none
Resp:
h=7 m=39
